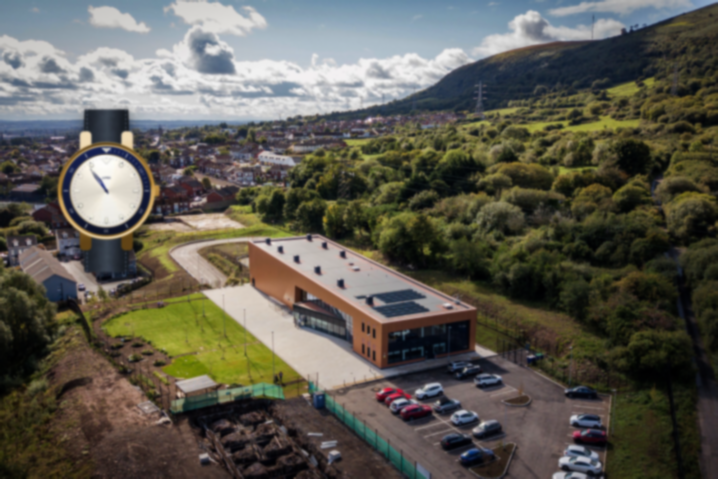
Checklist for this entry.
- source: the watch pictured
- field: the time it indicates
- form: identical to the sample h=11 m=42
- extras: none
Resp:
h=10 m=54
